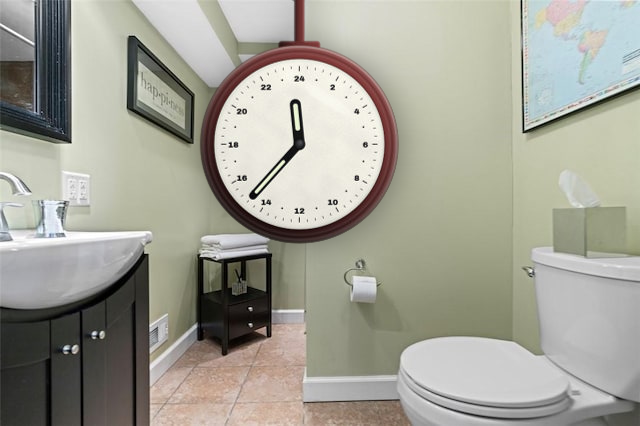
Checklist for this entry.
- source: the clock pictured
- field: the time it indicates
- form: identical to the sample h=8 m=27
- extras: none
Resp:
h=23 m=37
